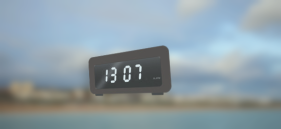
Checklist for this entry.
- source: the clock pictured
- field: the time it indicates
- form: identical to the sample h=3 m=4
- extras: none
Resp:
h=13 m=7
